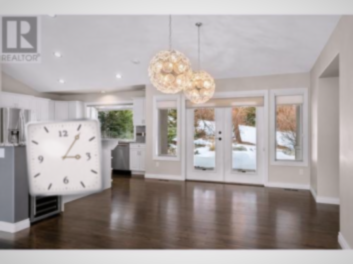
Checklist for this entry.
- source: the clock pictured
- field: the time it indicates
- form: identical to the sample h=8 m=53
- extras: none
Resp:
h=3 m=6
